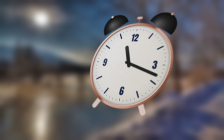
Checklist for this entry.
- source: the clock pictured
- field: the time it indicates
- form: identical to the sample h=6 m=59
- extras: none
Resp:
h=11 m=18
